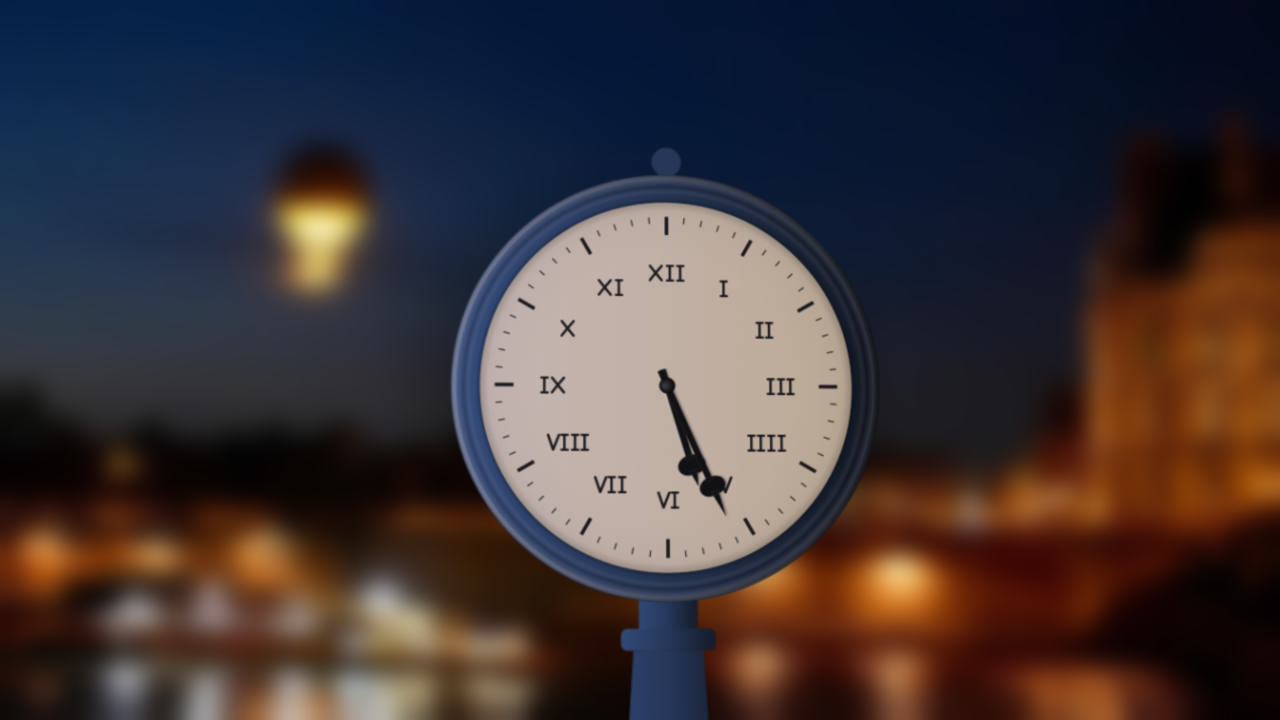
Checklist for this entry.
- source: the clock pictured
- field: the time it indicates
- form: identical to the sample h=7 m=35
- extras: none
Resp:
h=5 m=26
